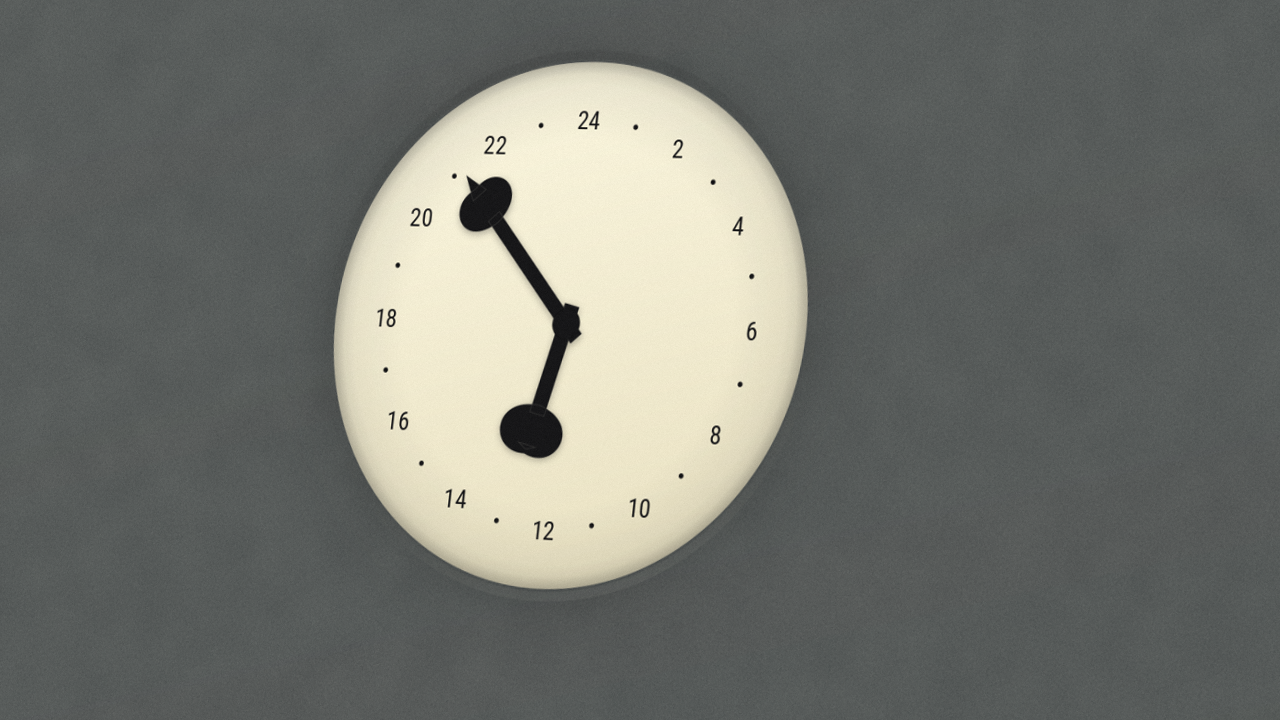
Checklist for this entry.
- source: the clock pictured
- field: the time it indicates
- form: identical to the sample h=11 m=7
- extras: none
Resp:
h=12 m=53
